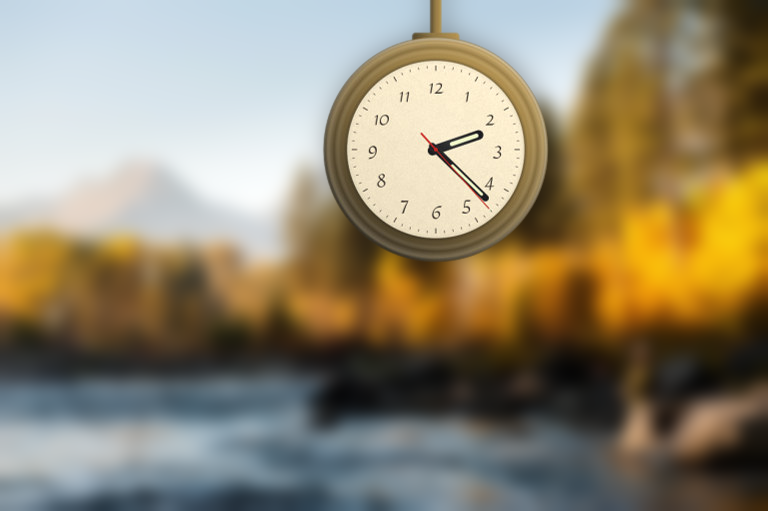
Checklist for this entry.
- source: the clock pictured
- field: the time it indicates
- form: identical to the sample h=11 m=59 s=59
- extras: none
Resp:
h=2 m=22 s=23
